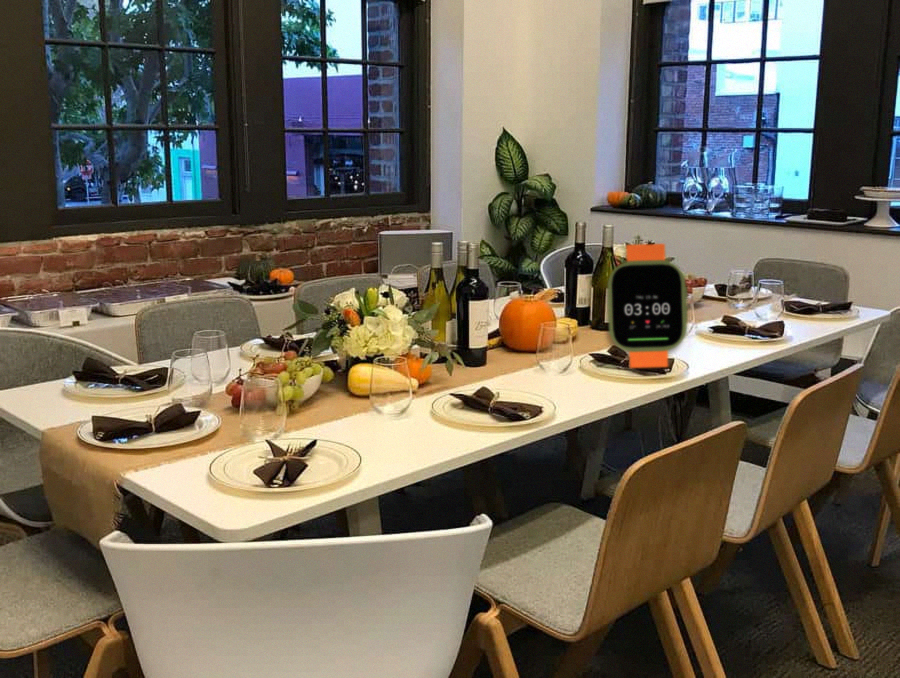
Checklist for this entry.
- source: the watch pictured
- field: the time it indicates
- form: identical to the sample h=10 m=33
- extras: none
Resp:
h=3 m=0
